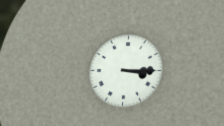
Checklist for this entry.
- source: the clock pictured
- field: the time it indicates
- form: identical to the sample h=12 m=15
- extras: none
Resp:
h=3 m=15
